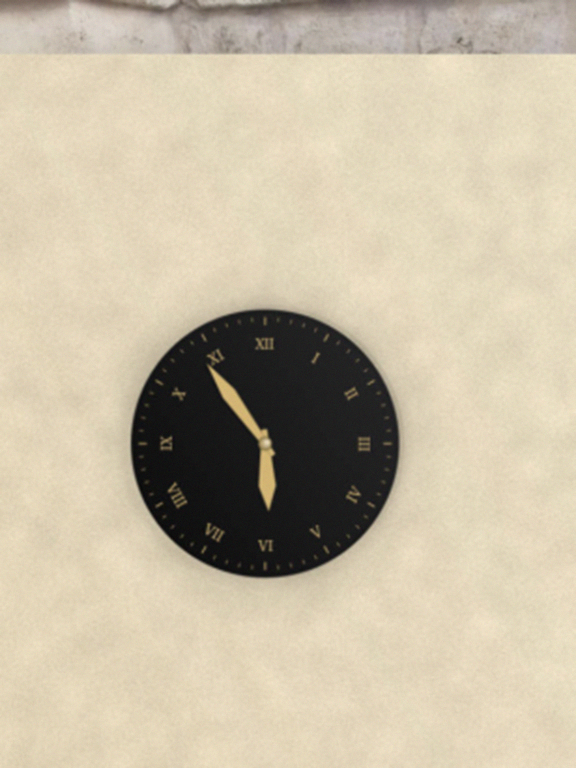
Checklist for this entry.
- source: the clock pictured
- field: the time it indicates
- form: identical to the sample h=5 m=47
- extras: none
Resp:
h=5 m=54
